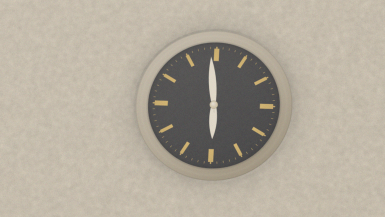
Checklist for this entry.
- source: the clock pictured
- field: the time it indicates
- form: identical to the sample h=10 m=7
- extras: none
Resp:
h=5 m=59
